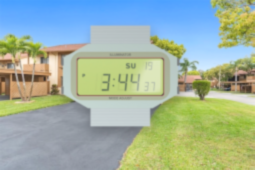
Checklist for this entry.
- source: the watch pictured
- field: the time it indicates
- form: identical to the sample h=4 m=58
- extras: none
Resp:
h=3 m=44
